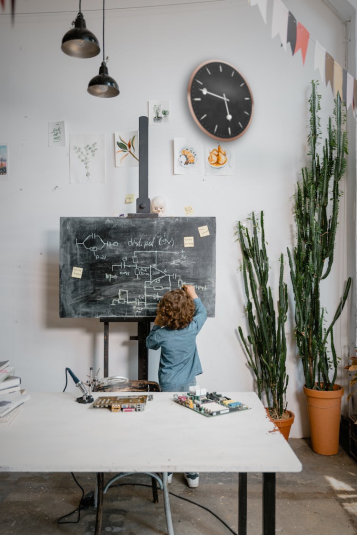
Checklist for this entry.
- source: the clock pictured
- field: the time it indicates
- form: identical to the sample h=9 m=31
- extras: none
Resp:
h=5 m=48
